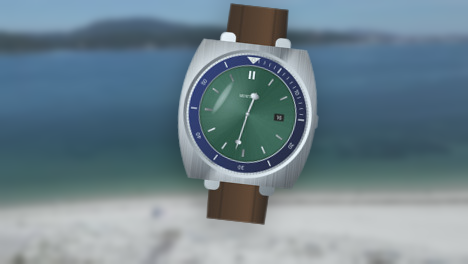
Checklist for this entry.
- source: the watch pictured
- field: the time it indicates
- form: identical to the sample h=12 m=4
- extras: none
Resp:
h=12 m=32
